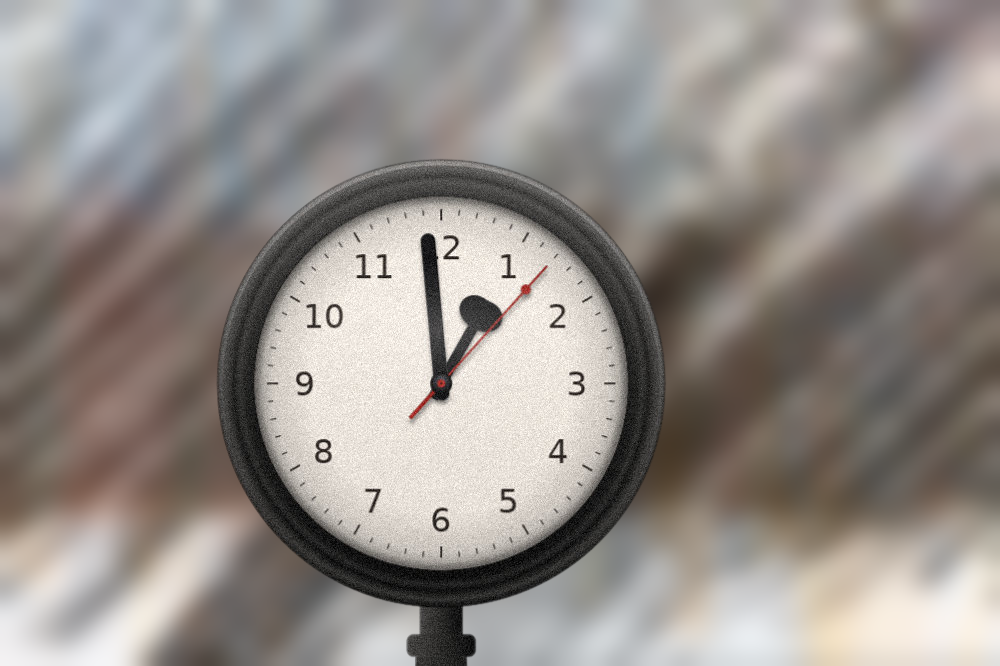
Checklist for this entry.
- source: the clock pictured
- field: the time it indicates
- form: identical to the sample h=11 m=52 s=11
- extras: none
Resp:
h=12 m=59 s=7
